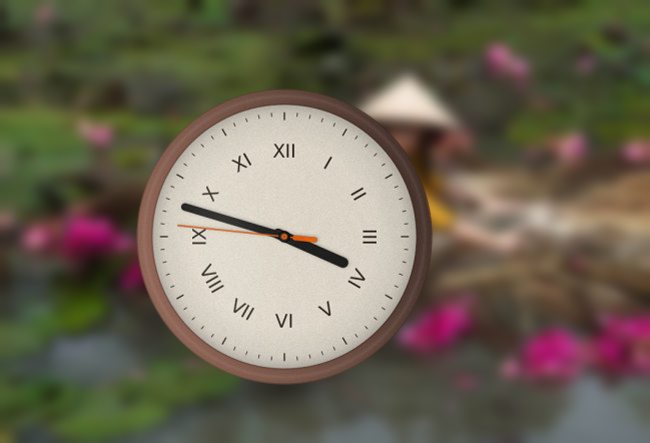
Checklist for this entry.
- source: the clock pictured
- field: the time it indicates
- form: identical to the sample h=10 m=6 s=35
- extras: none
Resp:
h=3 m=47 s=46
